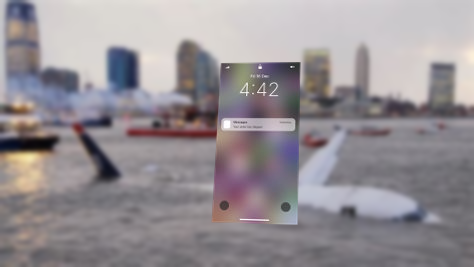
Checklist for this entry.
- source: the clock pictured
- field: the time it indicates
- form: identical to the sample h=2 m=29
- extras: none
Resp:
h=4 m=42
